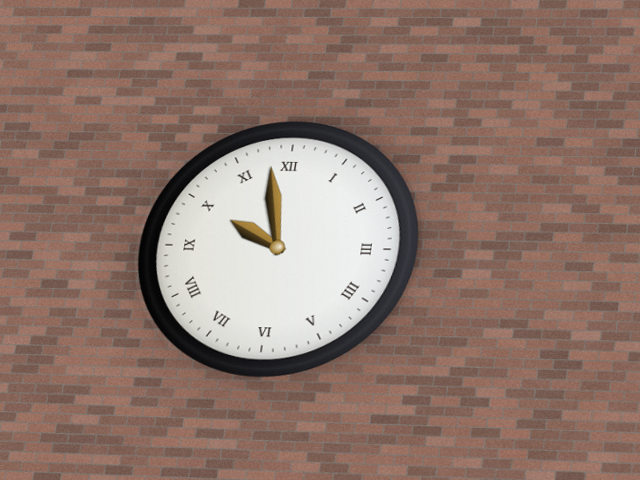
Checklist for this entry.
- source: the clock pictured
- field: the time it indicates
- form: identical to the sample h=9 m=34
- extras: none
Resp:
h=9 m=58
